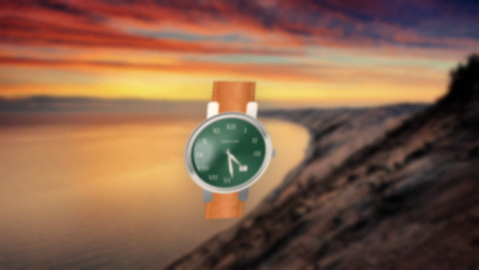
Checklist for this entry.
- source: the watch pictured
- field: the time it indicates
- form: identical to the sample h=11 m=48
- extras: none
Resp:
h=4 m=28
